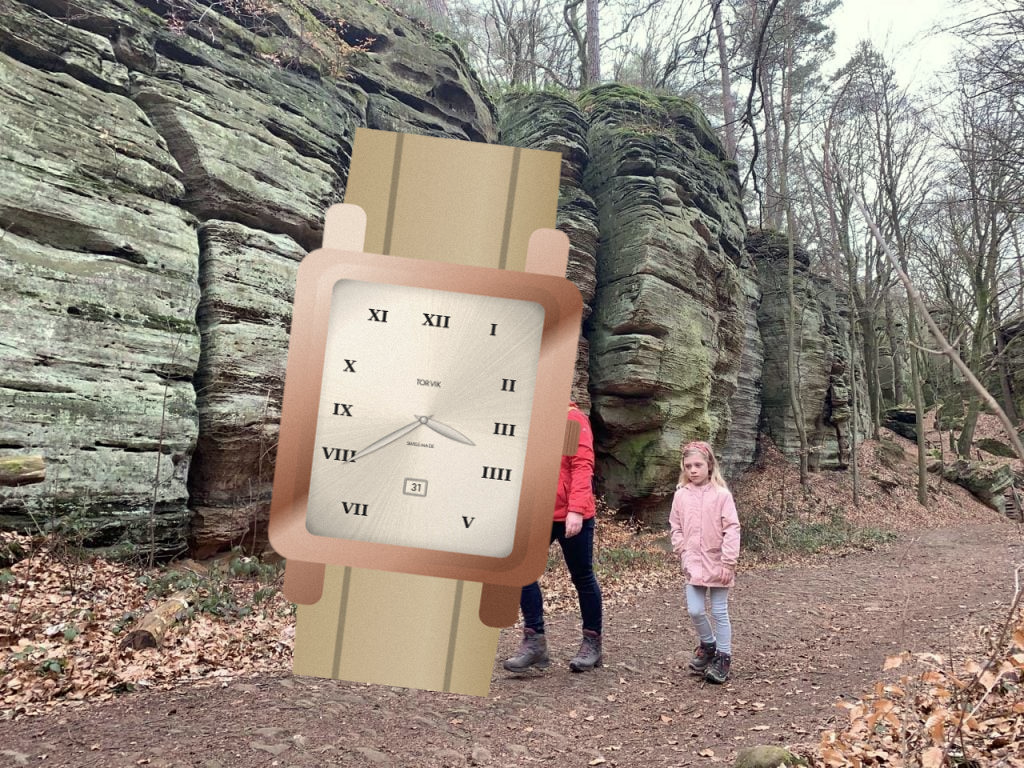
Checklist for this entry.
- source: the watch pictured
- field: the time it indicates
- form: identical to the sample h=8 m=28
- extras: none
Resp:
h=3 m=39
